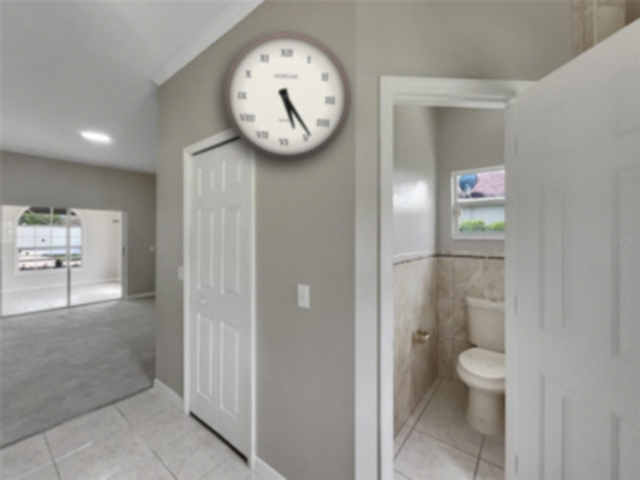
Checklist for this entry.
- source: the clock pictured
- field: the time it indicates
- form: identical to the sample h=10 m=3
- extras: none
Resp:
h=5 m=24
